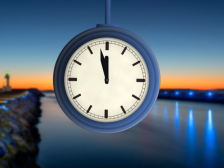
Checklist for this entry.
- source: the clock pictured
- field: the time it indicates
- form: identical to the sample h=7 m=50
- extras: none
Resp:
h=11 m=58
